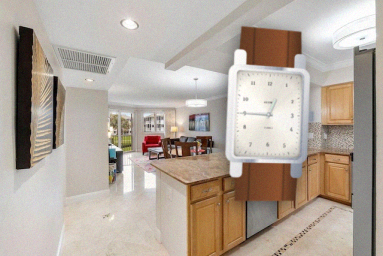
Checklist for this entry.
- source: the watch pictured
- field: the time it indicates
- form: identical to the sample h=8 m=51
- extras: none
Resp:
h=12 m=45
